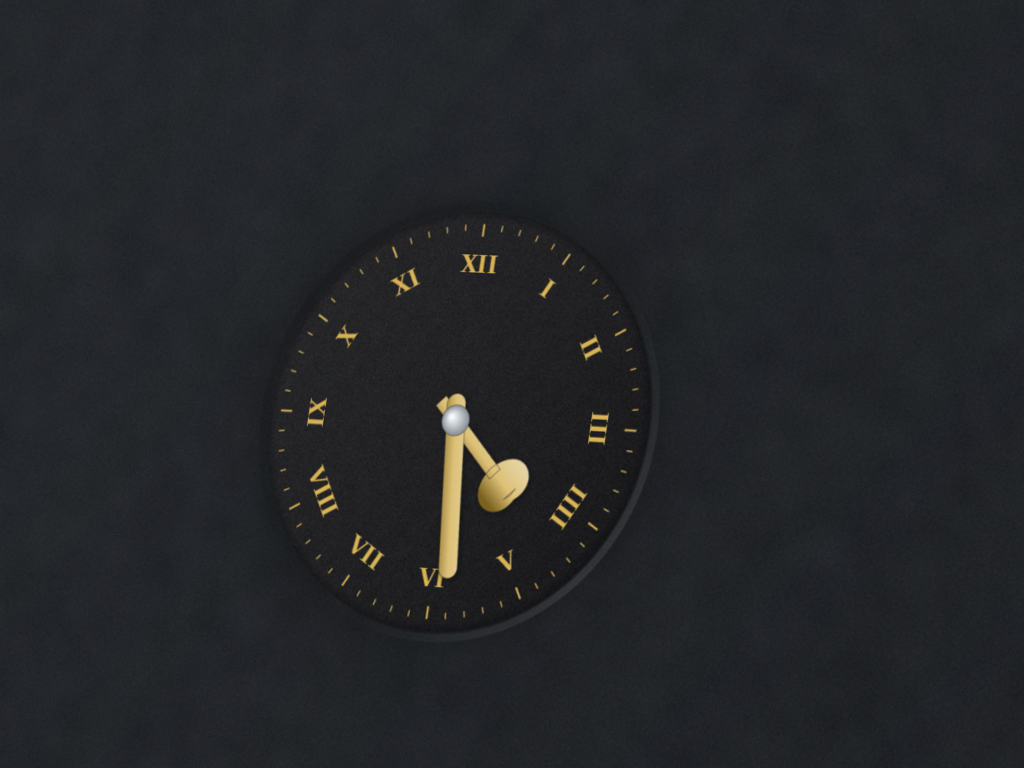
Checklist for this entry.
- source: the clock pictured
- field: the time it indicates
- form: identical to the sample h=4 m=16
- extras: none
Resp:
h=4 m=29
